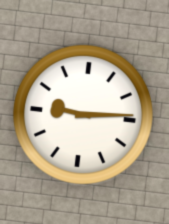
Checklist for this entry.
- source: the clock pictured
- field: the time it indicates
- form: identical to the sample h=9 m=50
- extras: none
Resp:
h=9 m=14
